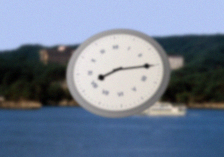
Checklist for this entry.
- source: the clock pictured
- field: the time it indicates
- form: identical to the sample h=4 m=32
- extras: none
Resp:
h=8 m=15
